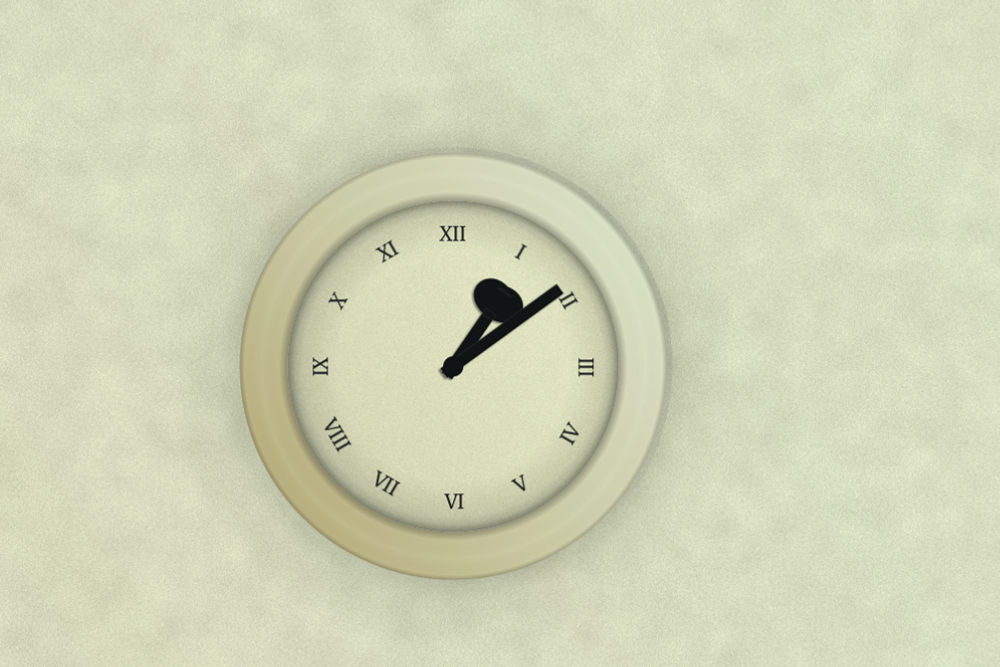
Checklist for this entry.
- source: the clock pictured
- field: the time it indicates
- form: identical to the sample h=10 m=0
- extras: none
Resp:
h=1 m=9
